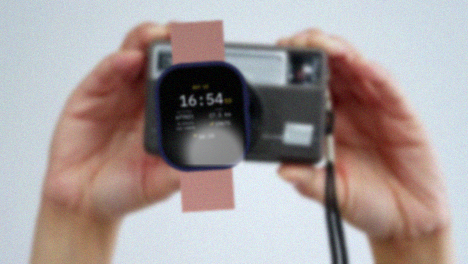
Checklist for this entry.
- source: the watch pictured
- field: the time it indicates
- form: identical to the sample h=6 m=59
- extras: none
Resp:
h=16 m=54
